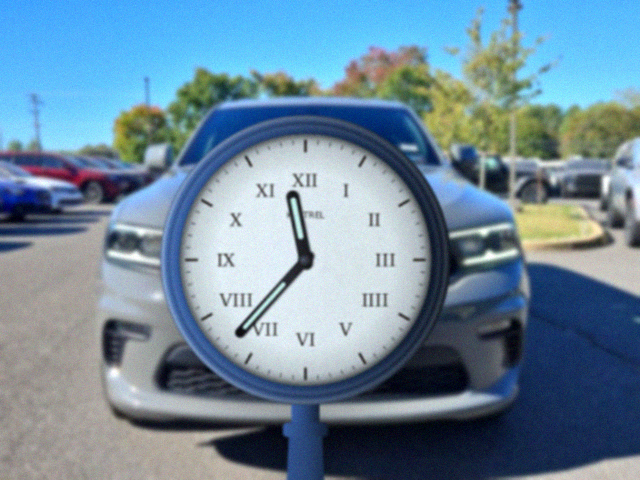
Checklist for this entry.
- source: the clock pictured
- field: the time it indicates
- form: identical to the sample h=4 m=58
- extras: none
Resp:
h=11 m=37
